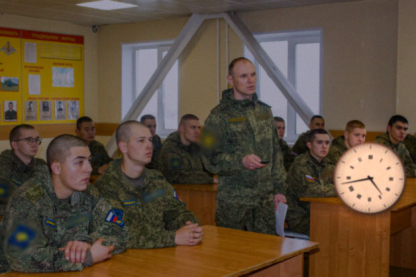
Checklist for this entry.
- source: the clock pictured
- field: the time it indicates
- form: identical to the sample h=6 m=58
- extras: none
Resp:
h=4 m=43
